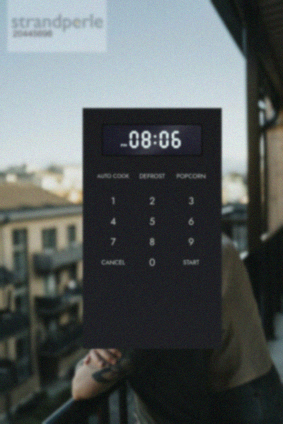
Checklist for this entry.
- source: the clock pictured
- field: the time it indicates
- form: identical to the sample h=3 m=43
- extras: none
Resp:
h=8 m=6
